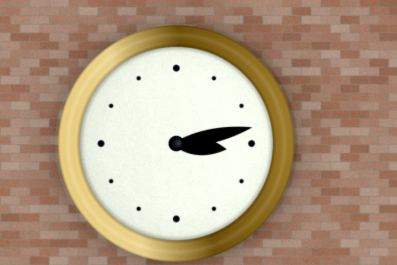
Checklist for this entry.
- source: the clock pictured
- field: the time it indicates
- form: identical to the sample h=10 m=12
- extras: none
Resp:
h=3 m=13
